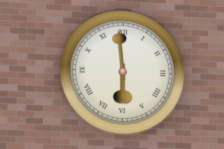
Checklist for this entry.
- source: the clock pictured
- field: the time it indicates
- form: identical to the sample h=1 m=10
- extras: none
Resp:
h=5 m=59
